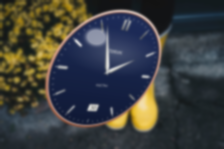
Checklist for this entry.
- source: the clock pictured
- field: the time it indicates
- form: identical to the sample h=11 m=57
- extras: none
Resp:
h=1 m=56
